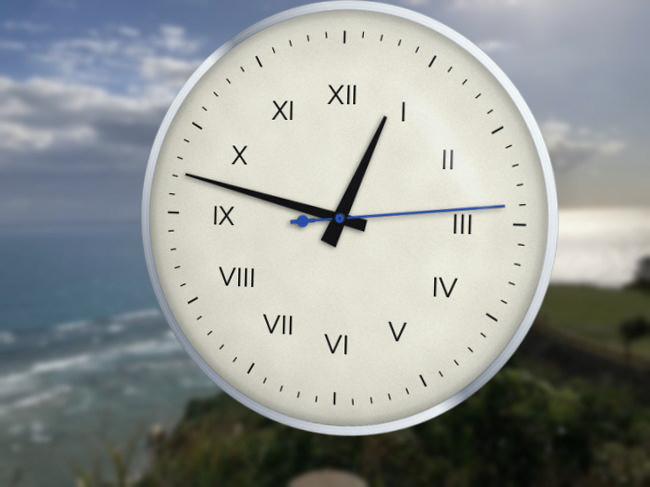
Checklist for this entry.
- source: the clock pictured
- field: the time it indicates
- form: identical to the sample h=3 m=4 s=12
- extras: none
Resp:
h=12 m=47 s=14
